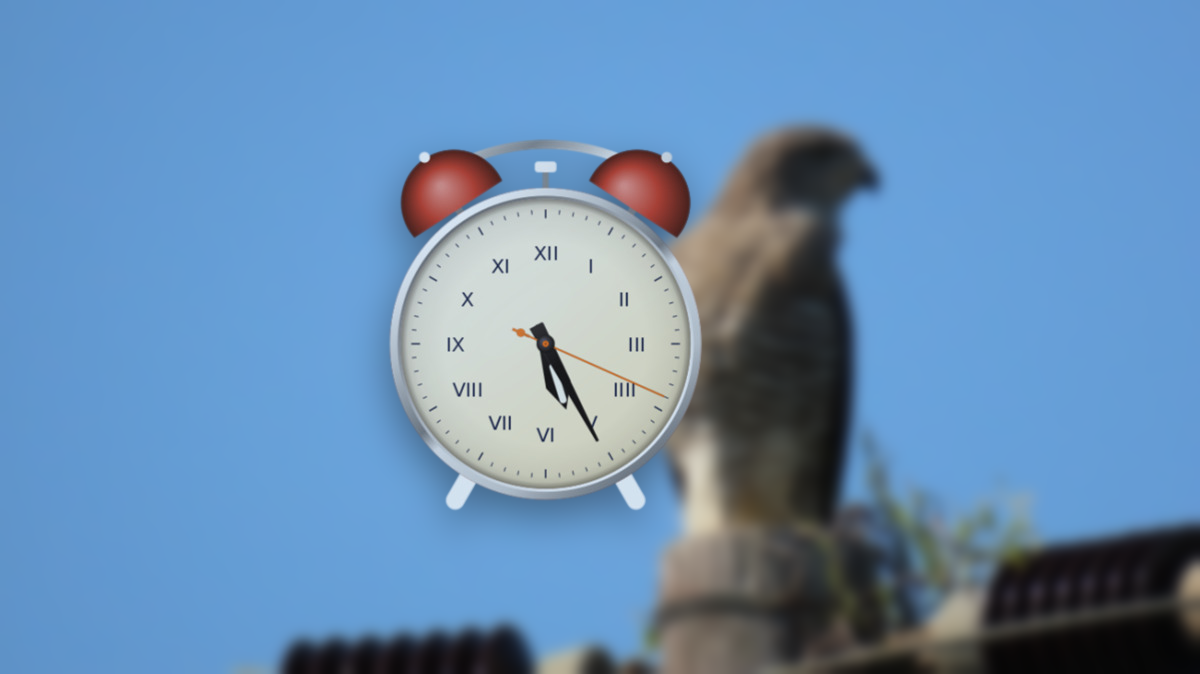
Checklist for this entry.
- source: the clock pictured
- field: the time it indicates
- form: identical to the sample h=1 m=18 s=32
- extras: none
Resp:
h=5 m=25 s=19
